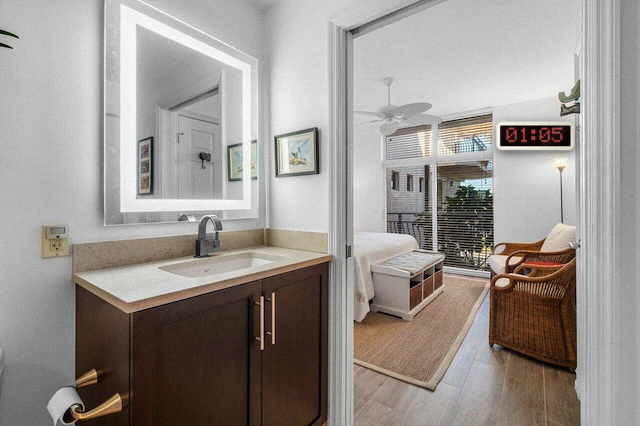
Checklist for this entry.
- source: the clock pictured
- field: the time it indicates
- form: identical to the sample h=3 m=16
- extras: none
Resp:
h=1 m=5
